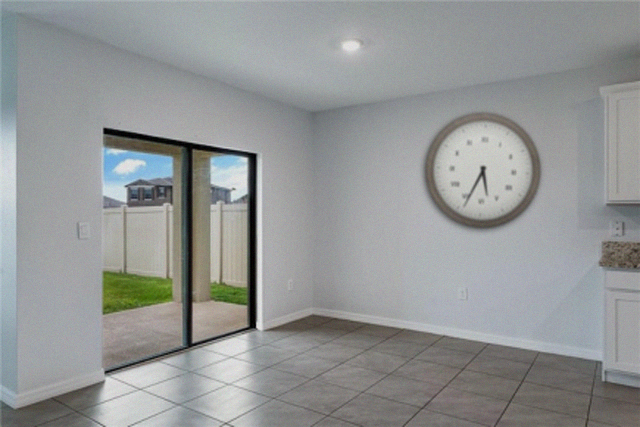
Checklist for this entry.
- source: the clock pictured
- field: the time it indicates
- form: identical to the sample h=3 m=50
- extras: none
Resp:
h=5 m=34
